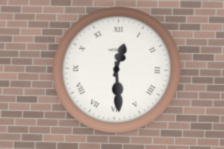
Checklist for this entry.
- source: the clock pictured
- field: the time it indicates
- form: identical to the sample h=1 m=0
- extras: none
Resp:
h=12 m=29
